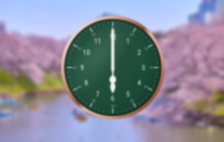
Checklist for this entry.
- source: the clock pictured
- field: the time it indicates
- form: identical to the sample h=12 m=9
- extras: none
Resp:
h=6 m=0
